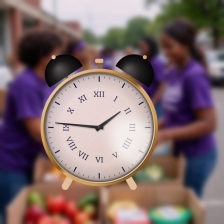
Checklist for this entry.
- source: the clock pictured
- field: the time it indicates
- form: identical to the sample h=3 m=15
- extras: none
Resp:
h=1 m=46
